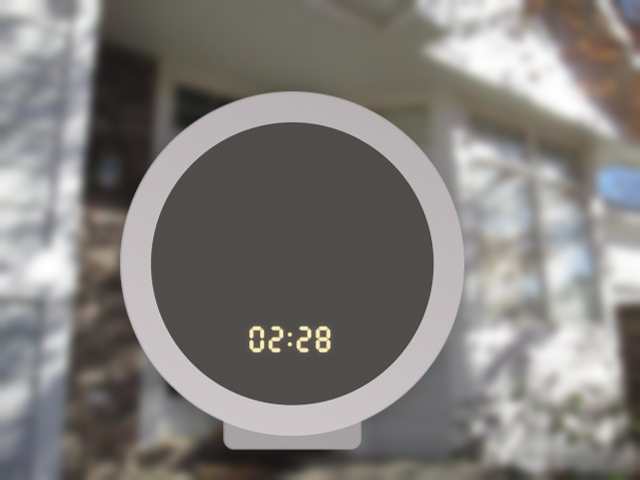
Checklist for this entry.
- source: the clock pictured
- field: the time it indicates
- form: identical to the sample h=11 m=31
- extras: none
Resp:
h=2 m=28
